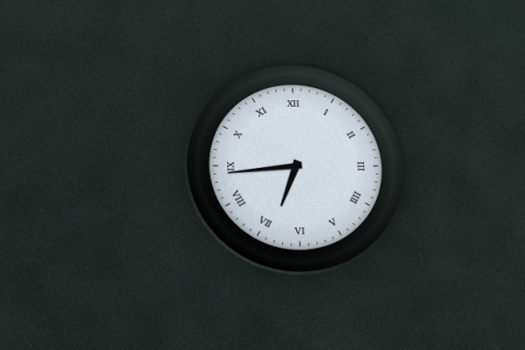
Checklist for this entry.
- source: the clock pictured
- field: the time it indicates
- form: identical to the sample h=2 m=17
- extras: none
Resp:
h=6 m=44
